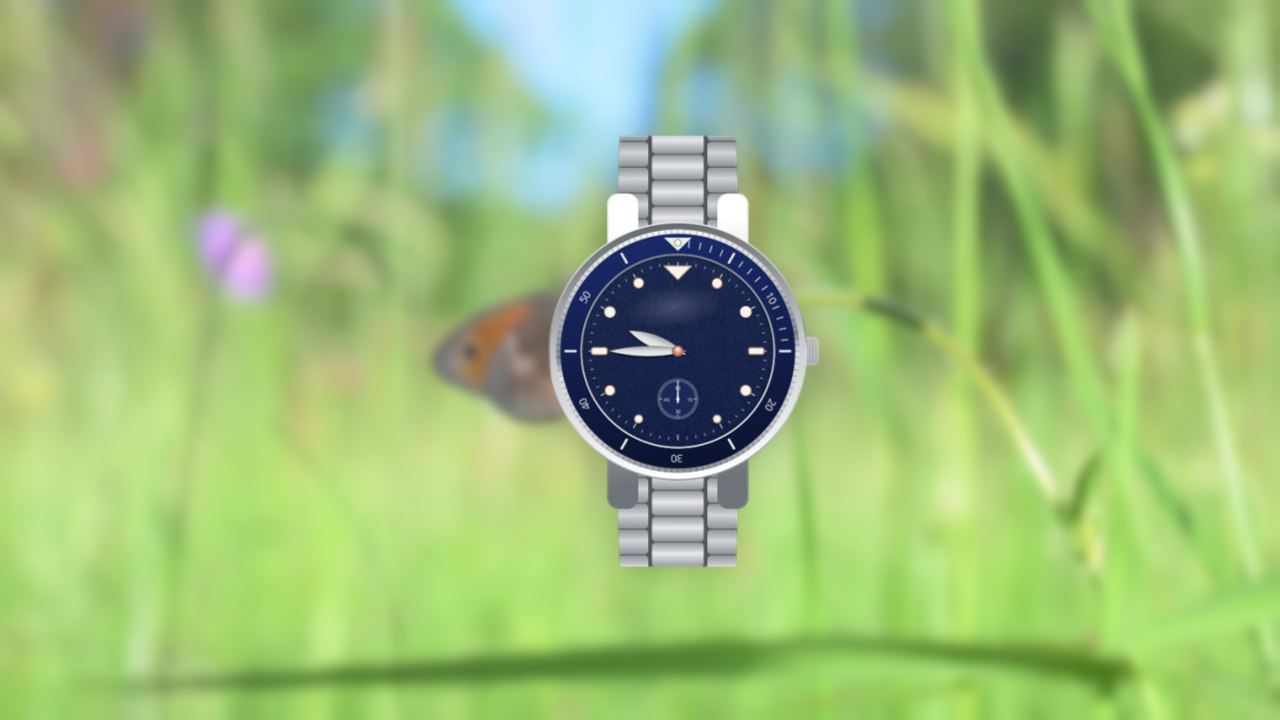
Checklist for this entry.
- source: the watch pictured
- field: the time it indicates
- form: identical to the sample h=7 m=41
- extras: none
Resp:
h=9 m=45
